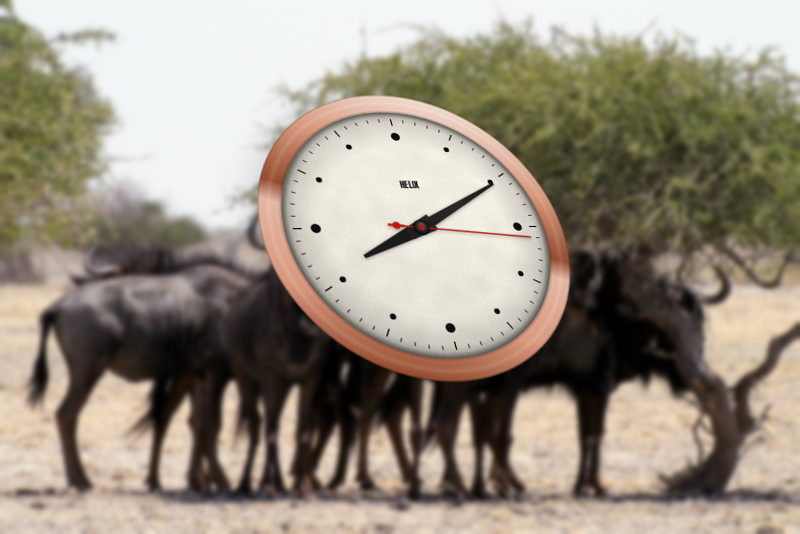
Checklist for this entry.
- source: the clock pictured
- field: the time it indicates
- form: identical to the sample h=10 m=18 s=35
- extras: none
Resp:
h=8 m=10 s=16
